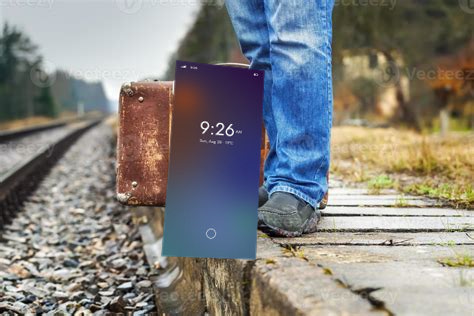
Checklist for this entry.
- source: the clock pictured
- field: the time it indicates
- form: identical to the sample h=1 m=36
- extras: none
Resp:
h=9 m=26
